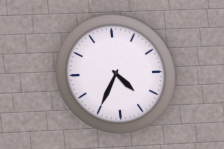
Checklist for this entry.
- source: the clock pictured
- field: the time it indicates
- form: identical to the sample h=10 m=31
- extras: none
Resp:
h=4 m=35
